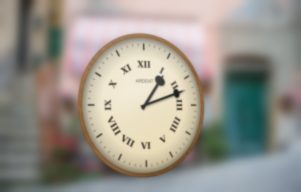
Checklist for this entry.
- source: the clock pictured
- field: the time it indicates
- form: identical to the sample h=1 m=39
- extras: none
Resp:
h=1 m=12
